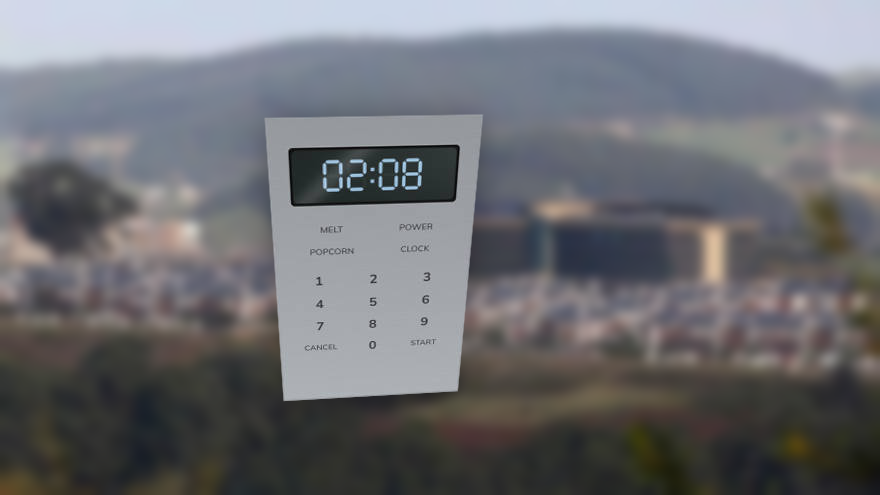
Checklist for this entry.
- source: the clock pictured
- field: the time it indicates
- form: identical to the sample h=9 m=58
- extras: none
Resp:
h=2 m=8
